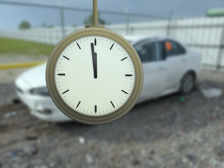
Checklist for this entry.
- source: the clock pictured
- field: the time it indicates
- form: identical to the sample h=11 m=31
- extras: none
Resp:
h=11 m=59
